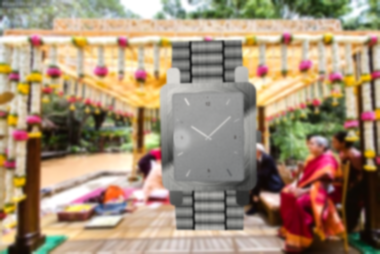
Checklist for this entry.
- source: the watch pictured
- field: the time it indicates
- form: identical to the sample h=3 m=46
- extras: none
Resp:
h=10 m=8
